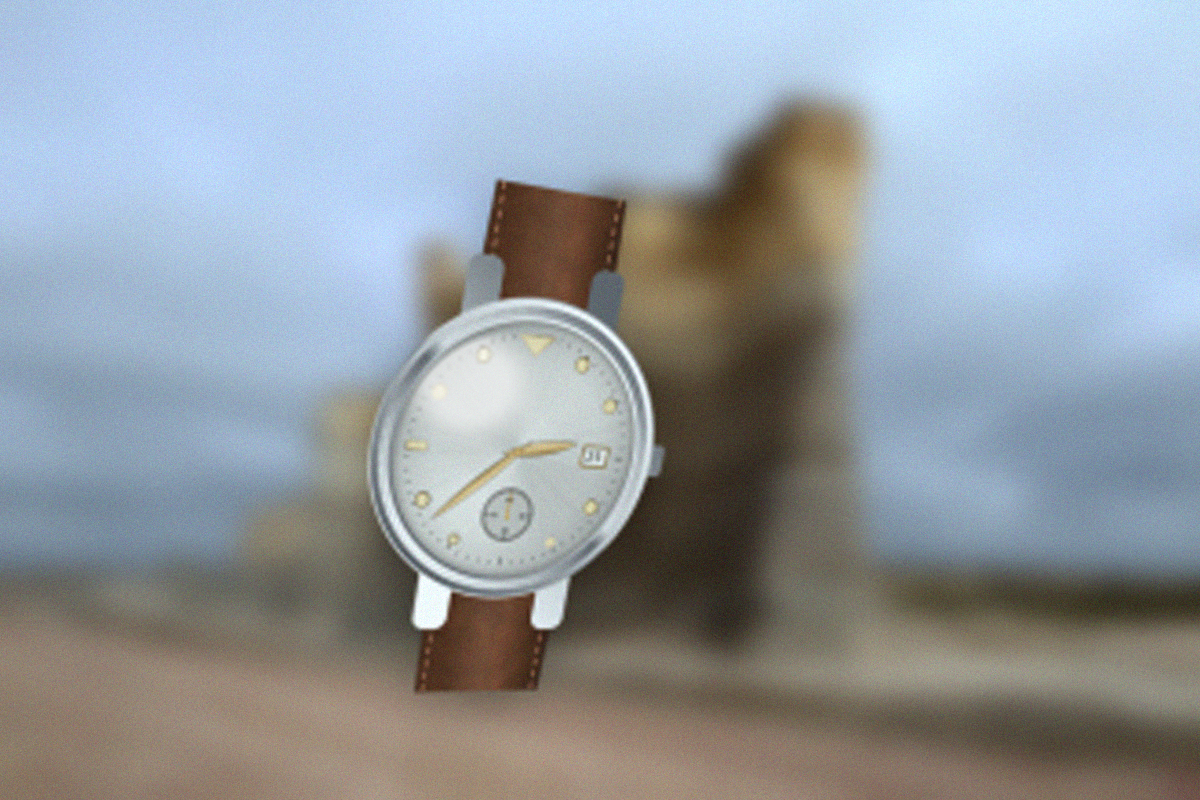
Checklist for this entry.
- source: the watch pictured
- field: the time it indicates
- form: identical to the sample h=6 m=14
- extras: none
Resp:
h=2 m=38
